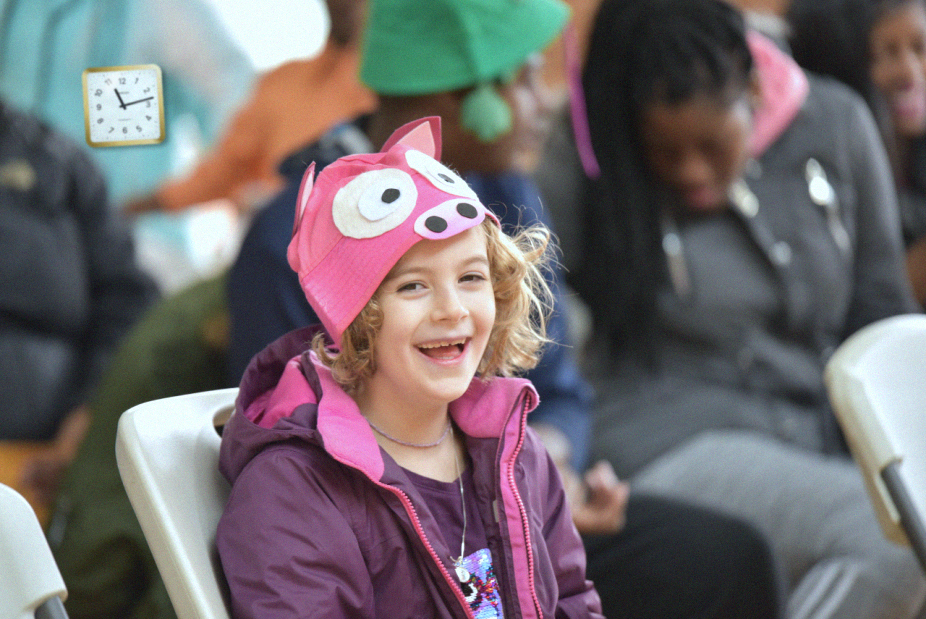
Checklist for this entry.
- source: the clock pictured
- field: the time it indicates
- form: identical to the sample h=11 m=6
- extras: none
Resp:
h=11 m=13
